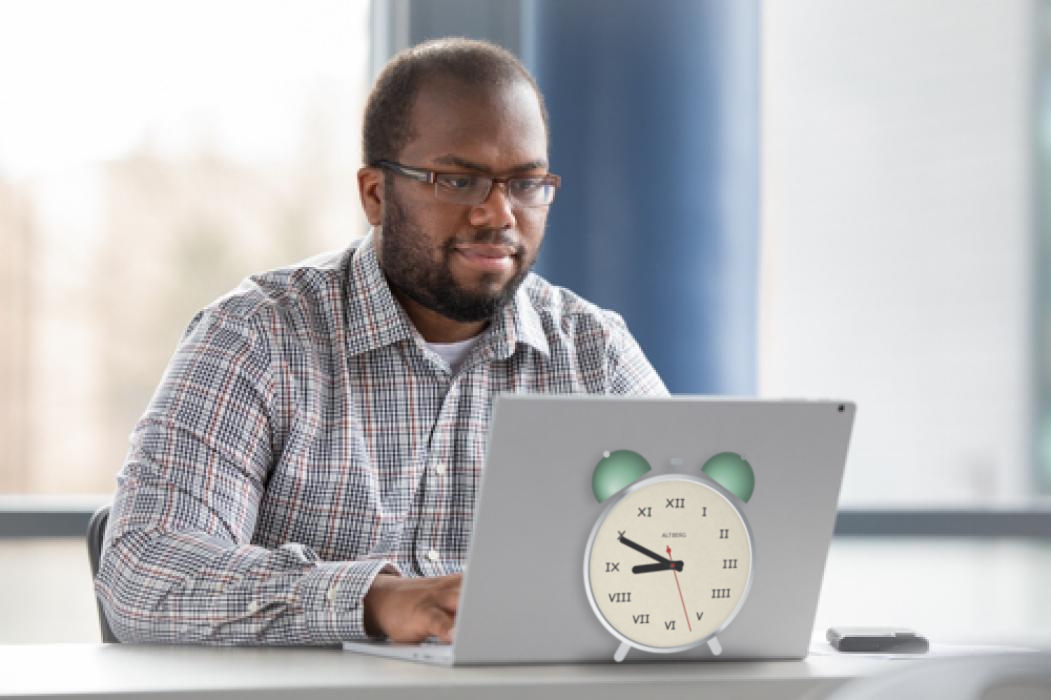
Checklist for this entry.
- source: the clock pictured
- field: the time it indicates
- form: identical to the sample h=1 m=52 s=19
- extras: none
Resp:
h=8 m=49 s=27
